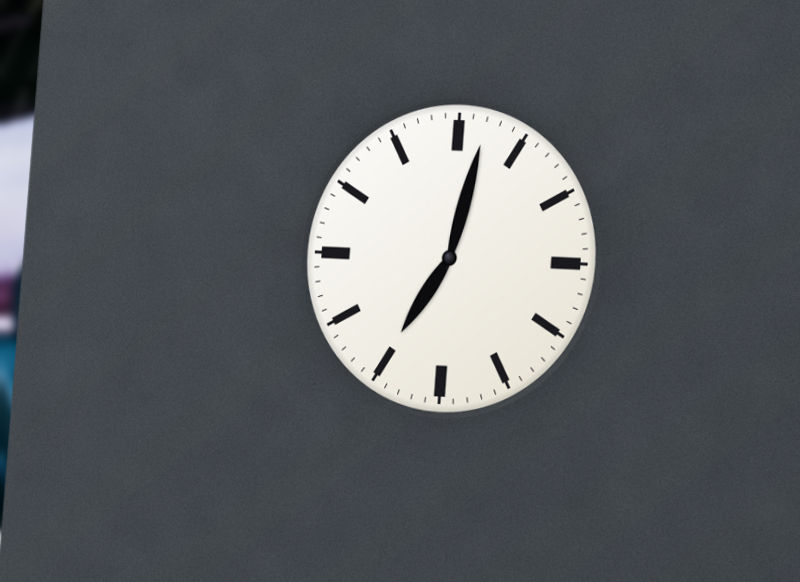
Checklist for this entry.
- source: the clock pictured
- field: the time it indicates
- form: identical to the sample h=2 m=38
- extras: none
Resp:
h=7 m=2
